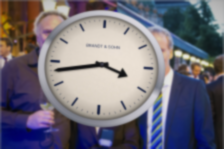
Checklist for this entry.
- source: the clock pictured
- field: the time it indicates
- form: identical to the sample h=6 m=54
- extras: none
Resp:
h=3 m=43
